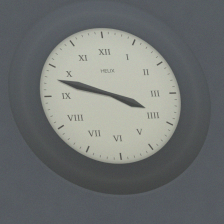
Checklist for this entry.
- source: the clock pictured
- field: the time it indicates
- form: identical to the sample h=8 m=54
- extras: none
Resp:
h=3 m=48
